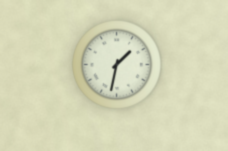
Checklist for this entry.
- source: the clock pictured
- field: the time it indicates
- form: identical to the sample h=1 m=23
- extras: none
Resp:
h=1 m=32
